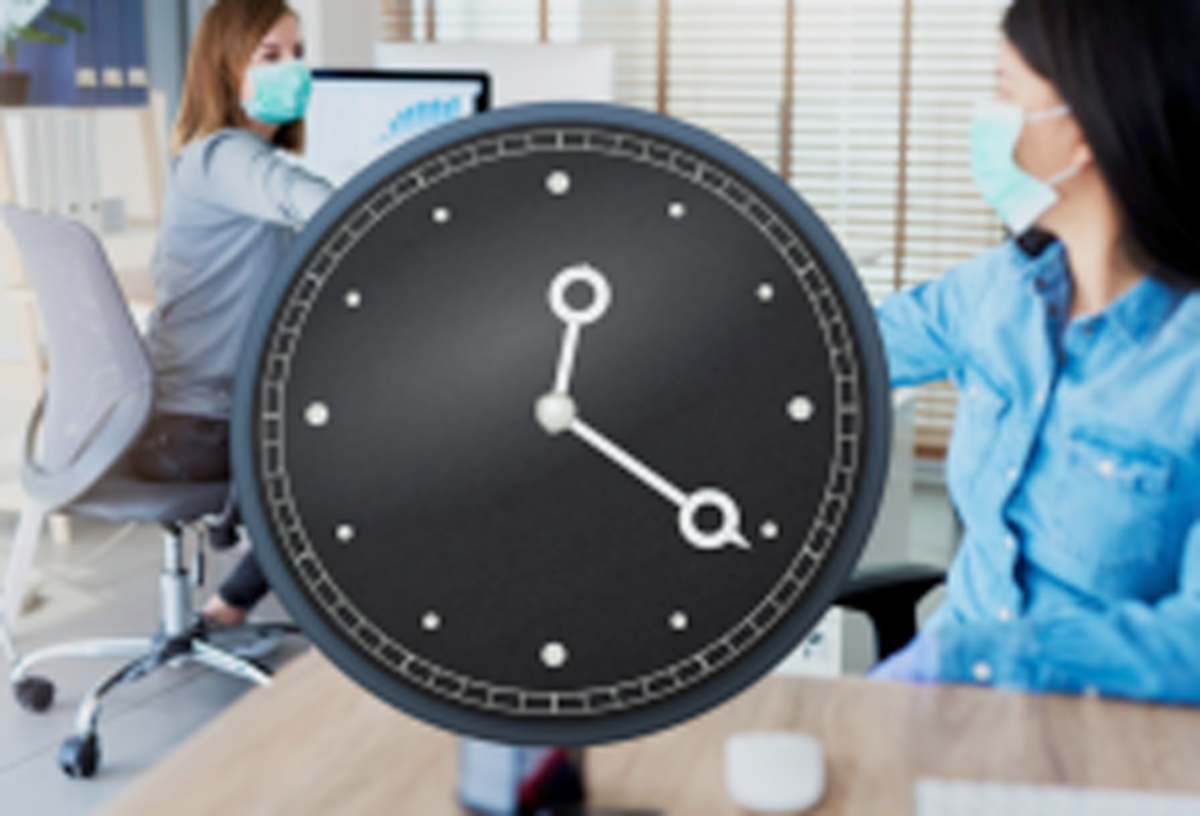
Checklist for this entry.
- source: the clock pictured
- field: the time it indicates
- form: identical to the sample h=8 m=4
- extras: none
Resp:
h=12 m=21
